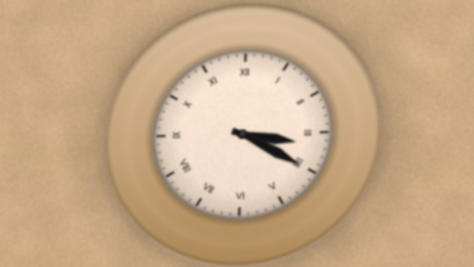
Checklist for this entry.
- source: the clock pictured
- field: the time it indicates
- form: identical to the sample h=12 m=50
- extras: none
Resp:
h=3 m=20
